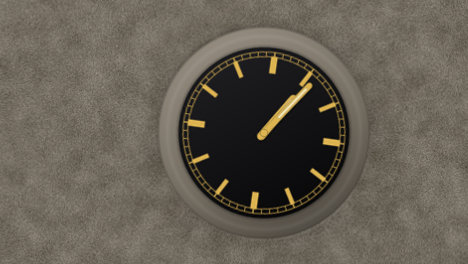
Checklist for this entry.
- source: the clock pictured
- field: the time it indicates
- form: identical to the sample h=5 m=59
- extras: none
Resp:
h=1 m=6
